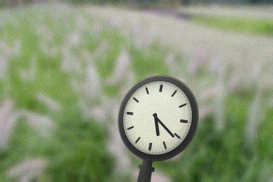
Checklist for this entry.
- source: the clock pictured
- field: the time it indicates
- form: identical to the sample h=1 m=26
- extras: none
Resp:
h=5 m=21
